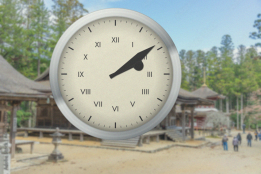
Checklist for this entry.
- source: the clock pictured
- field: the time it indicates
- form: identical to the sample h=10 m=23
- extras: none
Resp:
h=2 m=9
